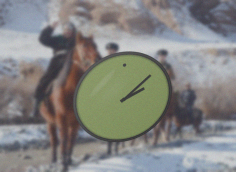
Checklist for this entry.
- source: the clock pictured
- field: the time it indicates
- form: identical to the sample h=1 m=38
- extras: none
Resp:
h=2 m=8
